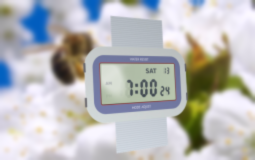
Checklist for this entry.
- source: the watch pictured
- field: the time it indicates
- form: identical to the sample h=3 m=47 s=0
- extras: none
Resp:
h=7 m=0 s=24
